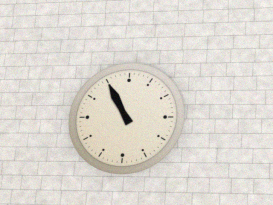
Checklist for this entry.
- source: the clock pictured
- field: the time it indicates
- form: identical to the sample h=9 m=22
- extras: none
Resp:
h=10 m=55
